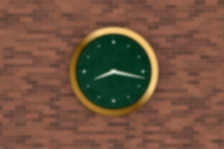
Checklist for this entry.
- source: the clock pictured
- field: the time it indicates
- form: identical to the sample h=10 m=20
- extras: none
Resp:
h=8 m=17
